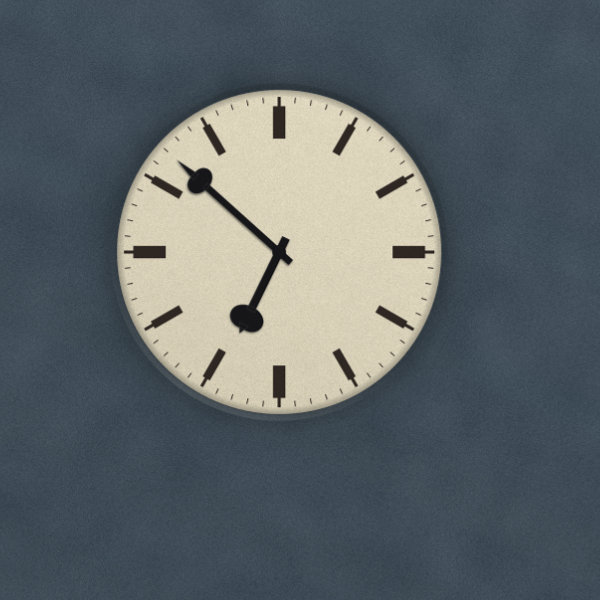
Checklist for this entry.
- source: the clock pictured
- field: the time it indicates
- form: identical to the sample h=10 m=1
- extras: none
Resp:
h=6 m=52
